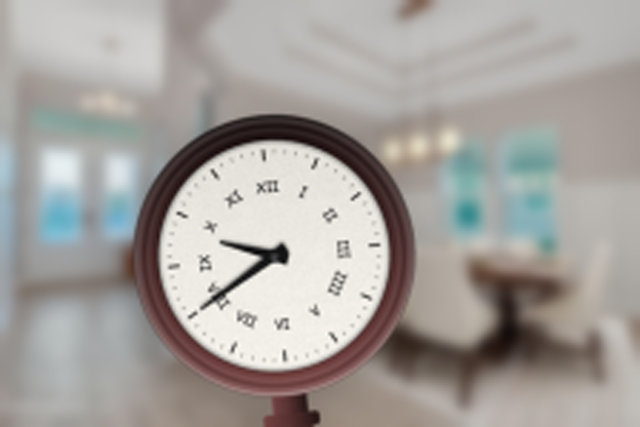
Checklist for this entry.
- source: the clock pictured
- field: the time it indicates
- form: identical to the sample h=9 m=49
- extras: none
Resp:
h=9 m=40
